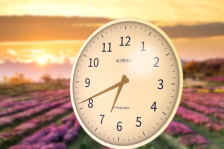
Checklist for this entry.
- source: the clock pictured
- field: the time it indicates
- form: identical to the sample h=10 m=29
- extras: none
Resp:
h=6 m=41
